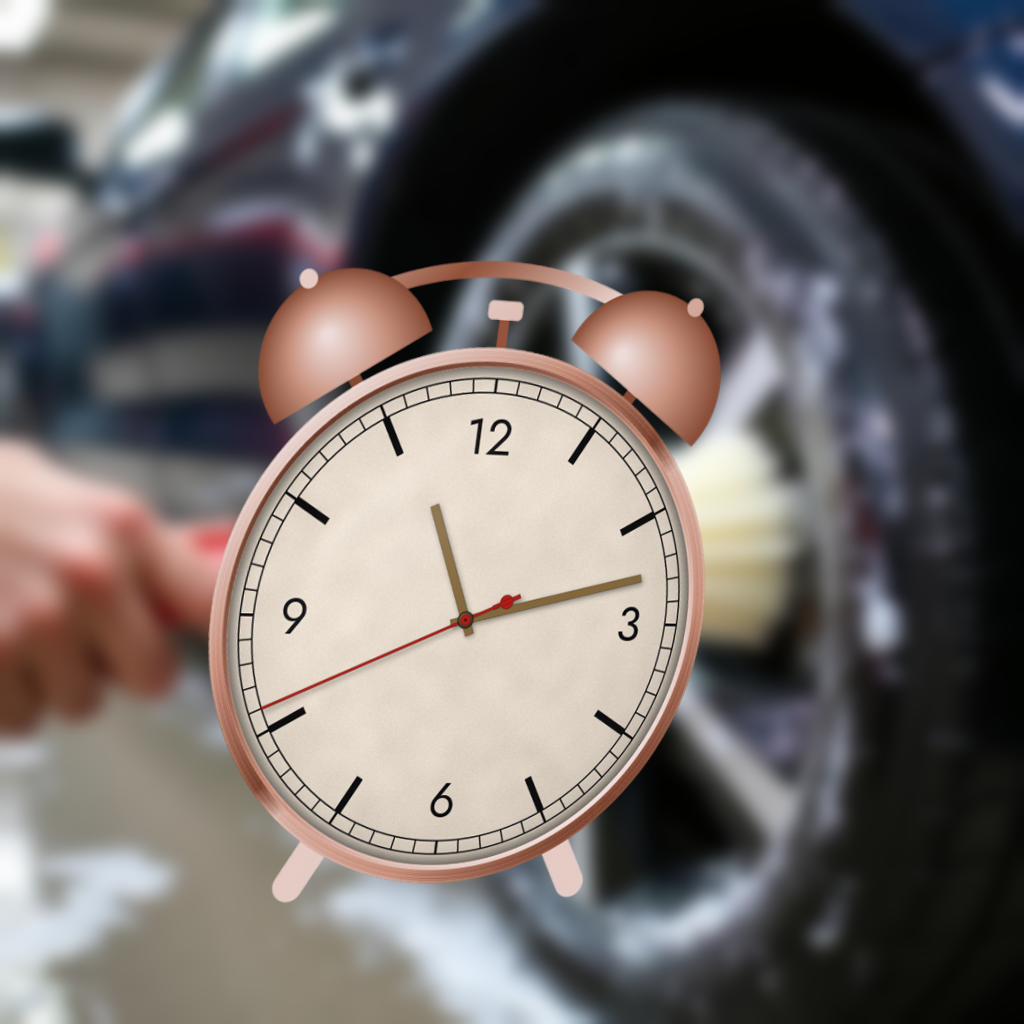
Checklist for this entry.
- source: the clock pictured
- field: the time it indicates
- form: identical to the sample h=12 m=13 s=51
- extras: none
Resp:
h=11 m=12 s=41
